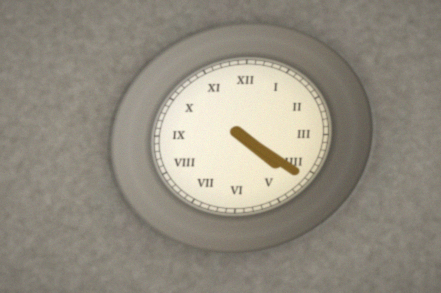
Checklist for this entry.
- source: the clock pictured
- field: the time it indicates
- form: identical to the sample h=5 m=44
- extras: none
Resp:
h=4 m=21
